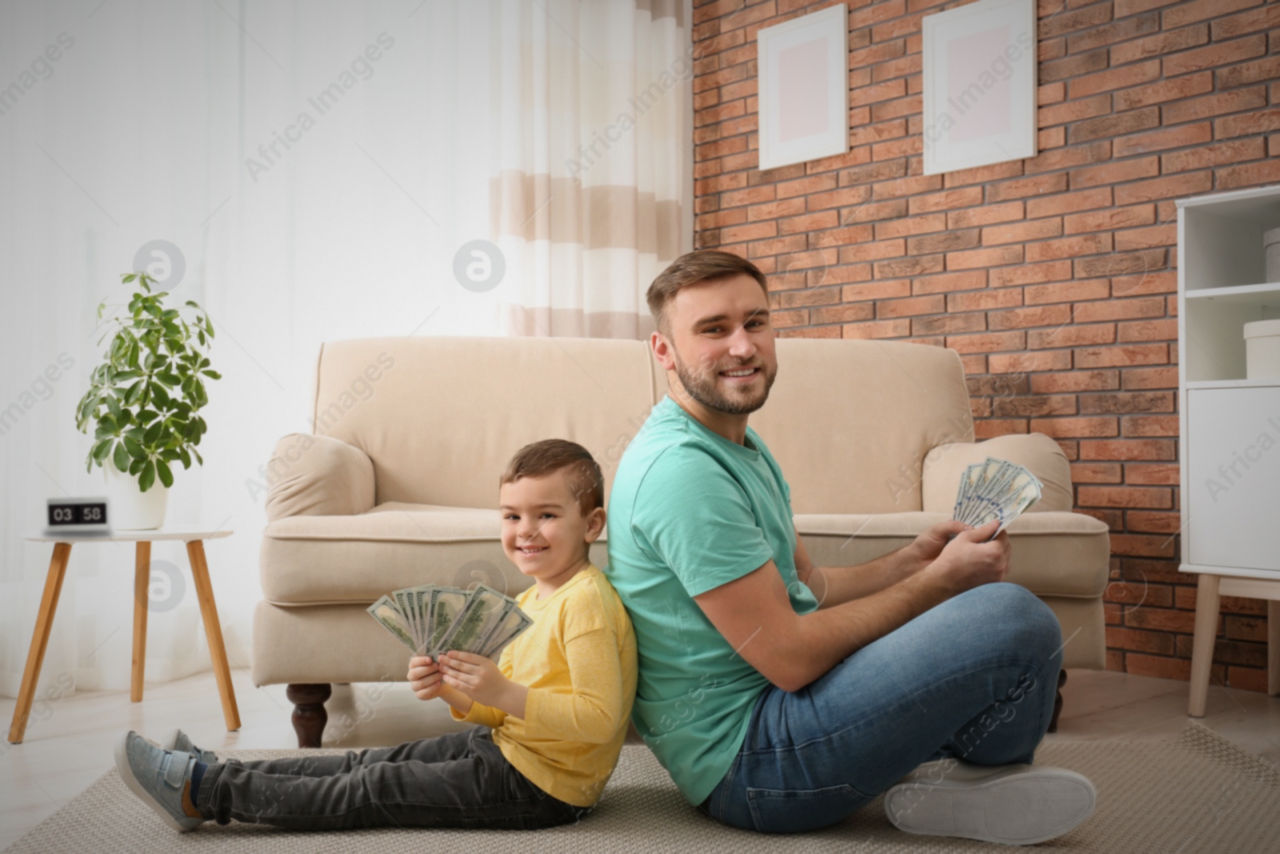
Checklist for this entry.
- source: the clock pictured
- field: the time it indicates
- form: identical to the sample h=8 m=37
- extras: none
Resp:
h=3 m=58
